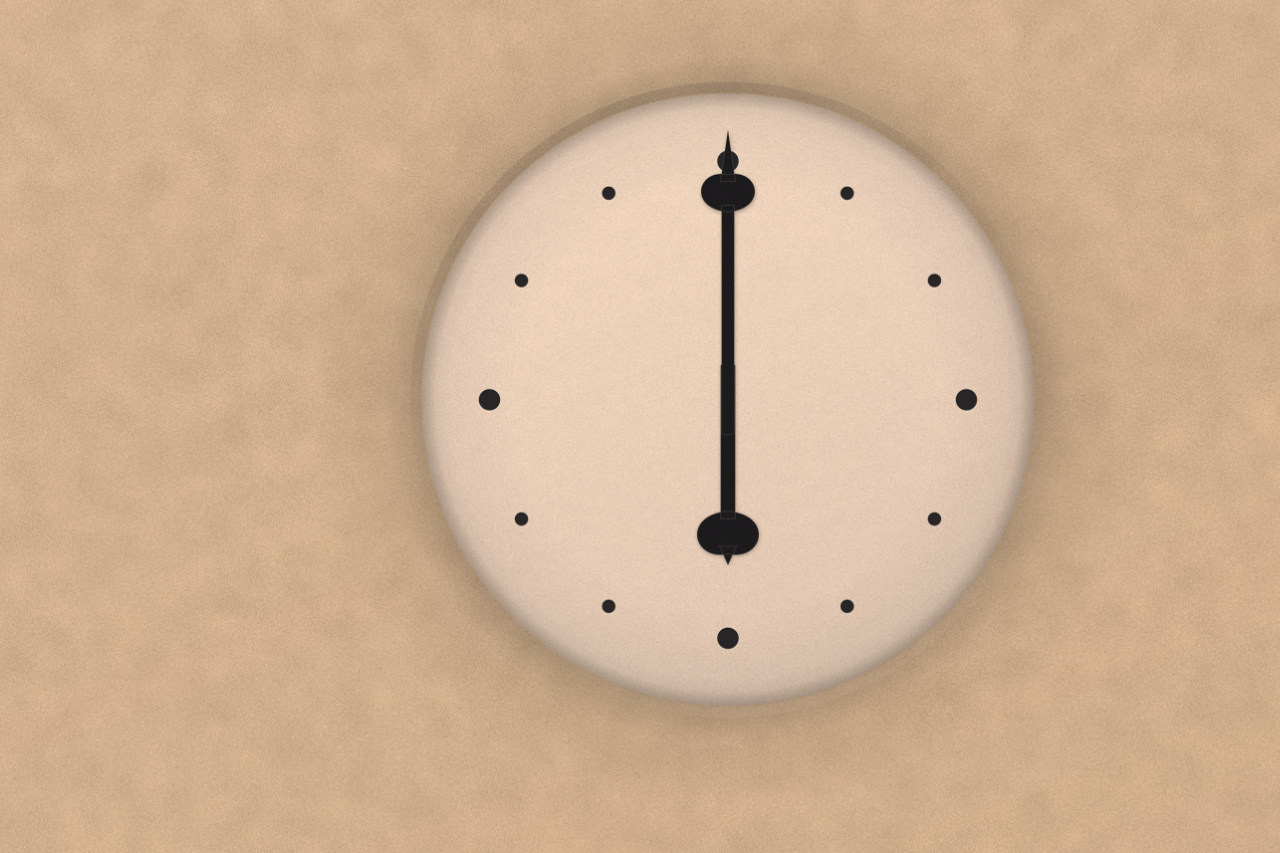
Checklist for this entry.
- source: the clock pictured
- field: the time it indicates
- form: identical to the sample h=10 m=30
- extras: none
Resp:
h=6 m=0
